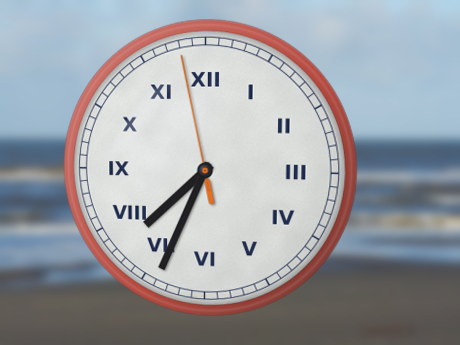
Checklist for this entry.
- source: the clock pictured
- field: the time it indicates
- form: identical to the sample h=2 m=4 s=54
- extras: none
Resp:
h=7 m=33 s=58
